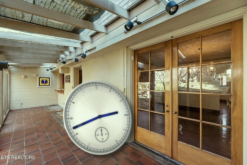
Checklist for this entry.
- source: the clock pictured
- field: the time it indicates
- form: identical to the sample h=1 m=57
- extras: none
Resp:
h=2 m=42
